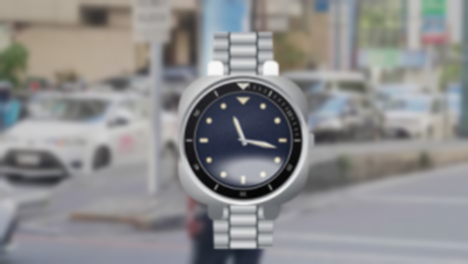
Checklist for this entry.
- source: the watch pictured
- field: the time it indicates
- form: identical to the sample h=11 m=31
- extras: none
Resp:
h=11 m=17
